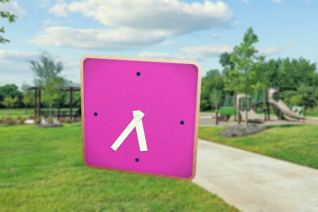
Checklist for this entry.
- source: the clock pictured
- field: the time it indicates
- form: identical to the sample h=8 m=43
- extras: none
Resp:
h=5 m=36
